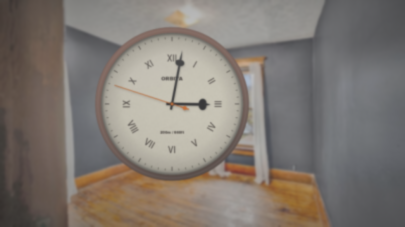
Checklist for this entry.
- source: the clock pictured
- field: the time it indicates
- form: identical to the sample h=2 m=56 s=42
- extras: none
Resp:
h=3 m=1 s=48
